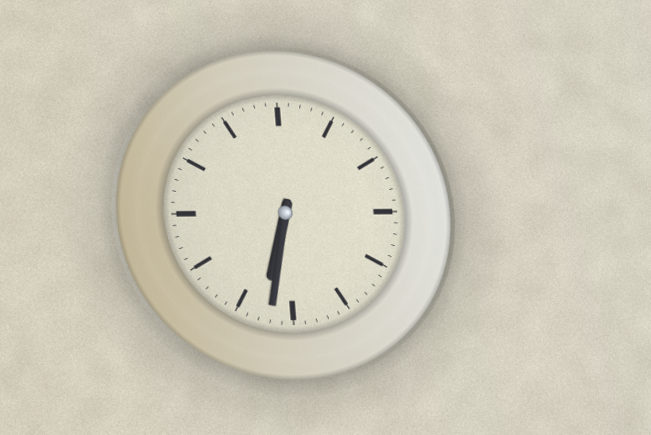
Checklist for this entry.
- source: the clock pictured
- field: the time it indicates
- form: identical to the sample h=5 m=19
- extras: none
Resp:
h=6 m=32
